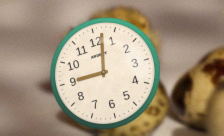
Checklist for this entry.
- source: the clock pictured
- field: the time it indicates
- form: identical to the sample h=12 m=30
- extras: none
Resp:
h=9 m=2
